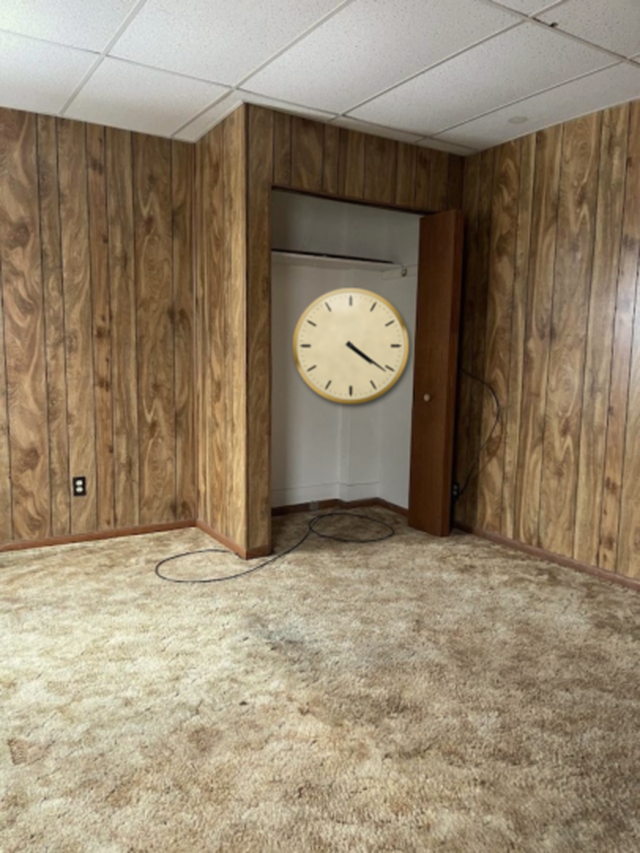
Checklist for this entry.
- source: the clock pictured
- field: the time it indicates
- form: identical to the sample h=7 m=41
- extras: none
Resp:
h=4 m=21
